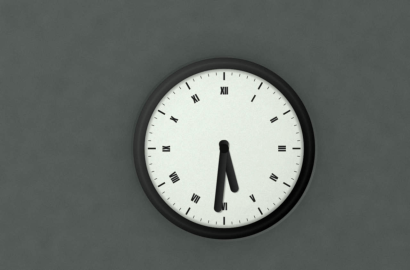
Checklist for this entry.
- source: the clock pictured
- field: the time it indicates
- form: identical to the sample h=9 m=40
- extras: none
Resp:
h=5 m=31
